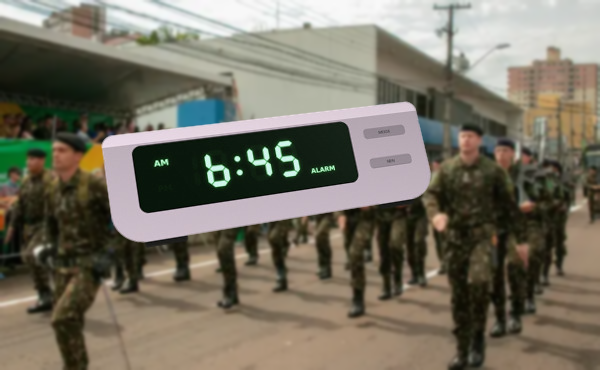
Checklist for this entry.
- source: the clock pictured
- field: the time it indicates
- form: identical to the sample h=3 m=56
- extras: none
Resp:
h=6 m=45
